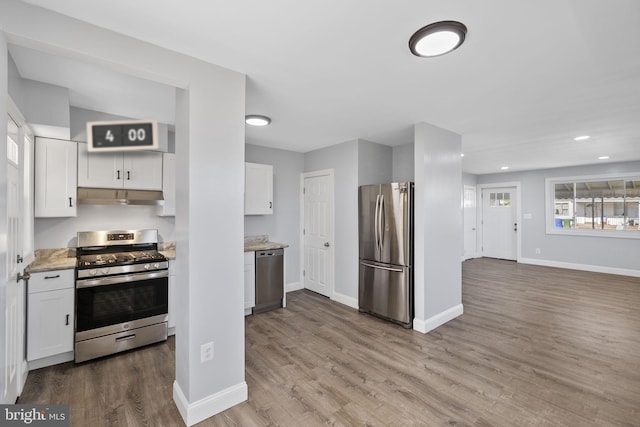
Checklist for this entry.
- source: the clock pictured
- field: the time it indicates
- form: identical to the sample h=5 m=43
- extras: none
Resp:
h=4 m=0
